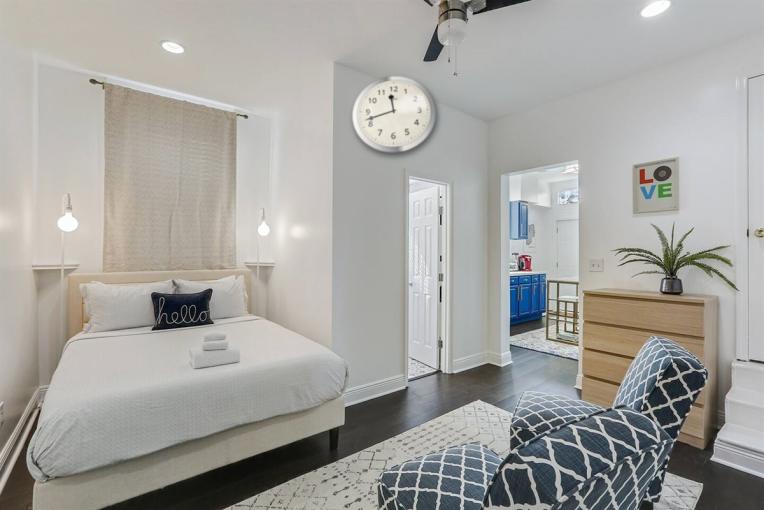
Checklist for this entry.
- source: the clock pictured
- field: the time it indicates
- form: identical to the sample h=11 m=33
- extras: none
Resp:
h=11 m=42
